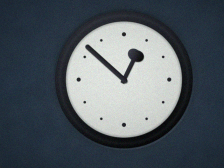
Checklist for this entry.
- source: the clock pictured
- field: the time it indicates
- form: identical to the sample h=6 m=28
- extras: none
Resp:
h=12 m=52
